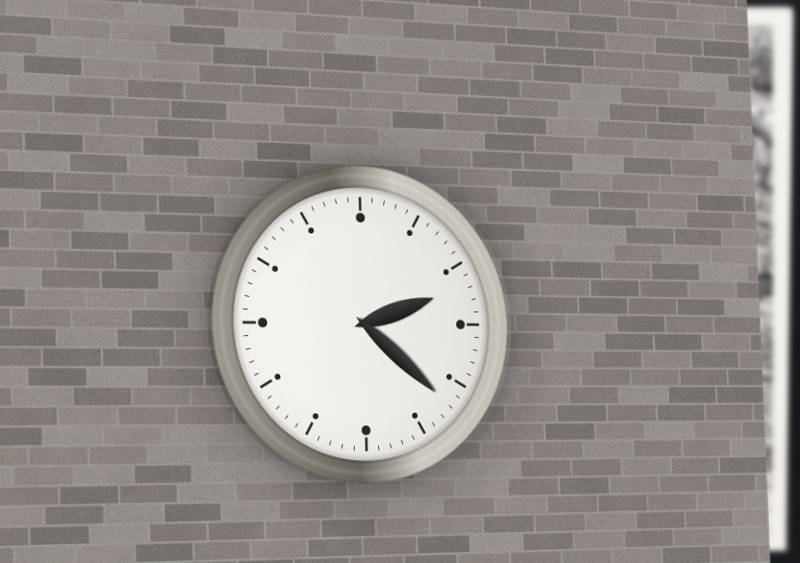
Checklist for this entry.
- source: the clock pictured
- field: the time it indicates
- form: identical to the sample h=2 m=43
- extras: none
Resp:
h=2 m=22
